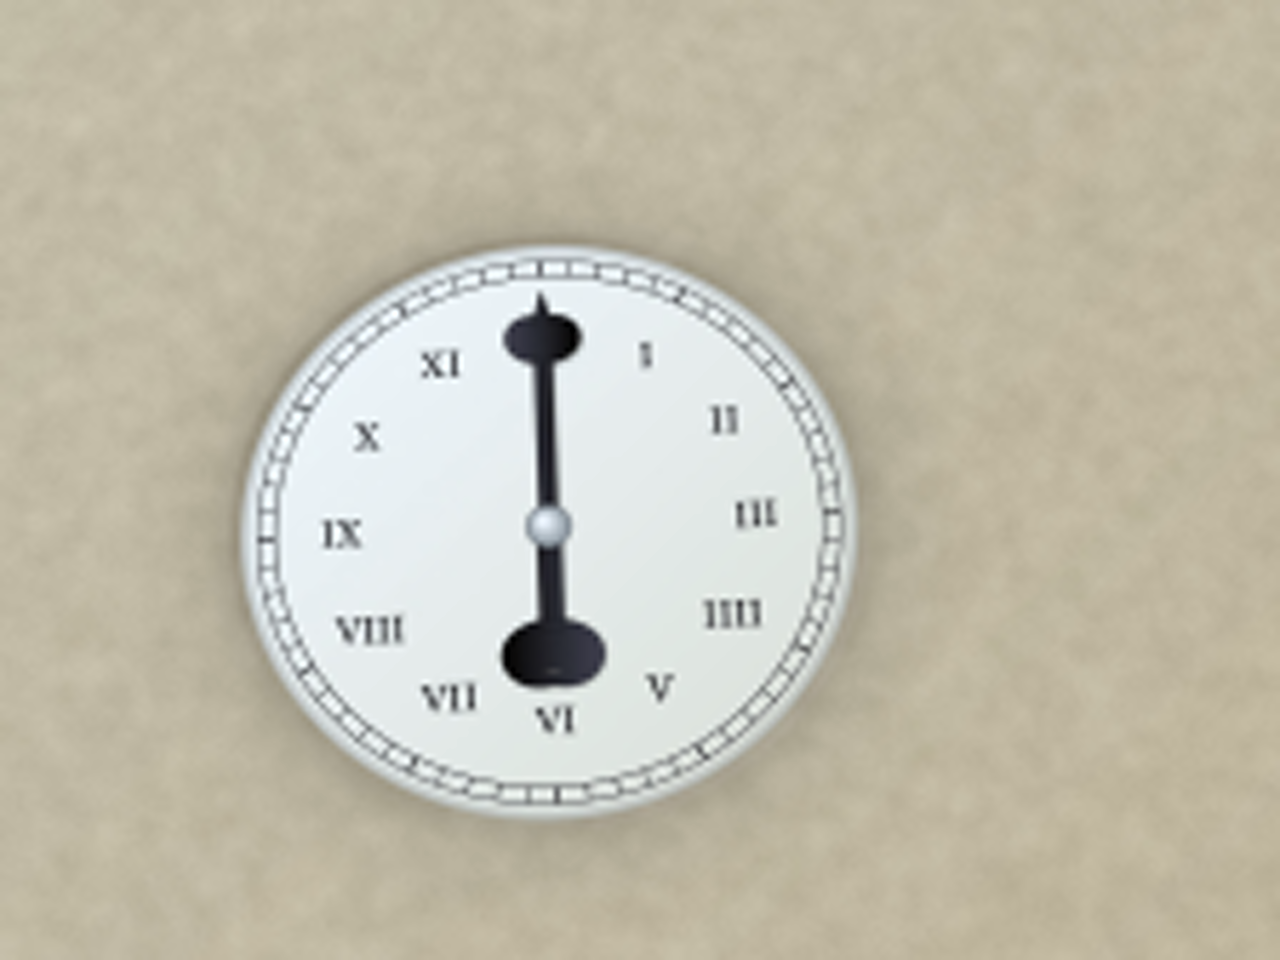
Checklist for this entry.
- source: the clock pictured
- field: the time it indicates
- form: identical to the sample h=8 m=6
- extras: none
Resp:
h=6 m=0
